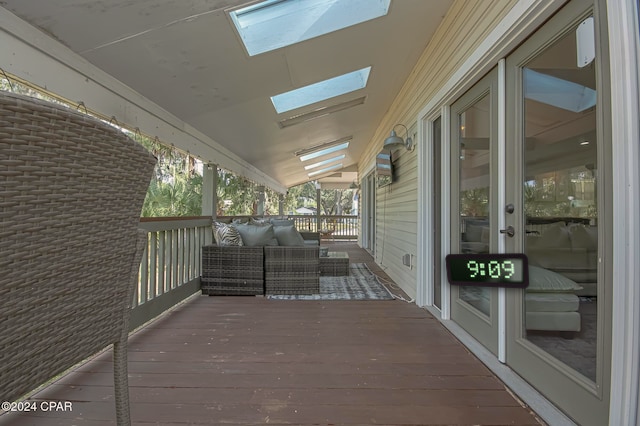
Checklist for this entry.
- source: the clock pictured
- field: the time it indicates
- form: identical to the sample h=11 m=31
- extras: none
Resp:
h=9 m=9
